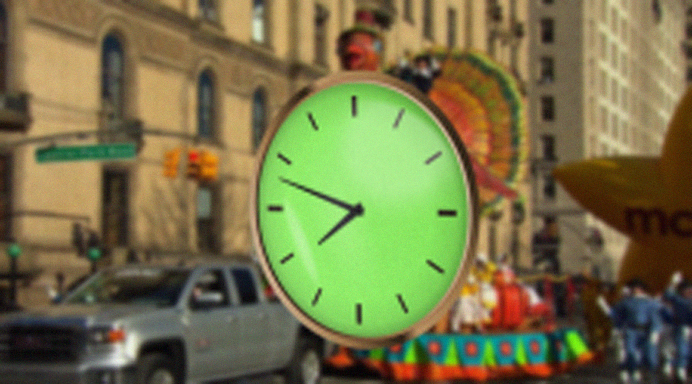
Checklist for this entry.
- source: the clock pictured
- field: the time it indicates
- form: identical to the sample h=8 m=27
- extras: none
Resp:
h=7 m=48
